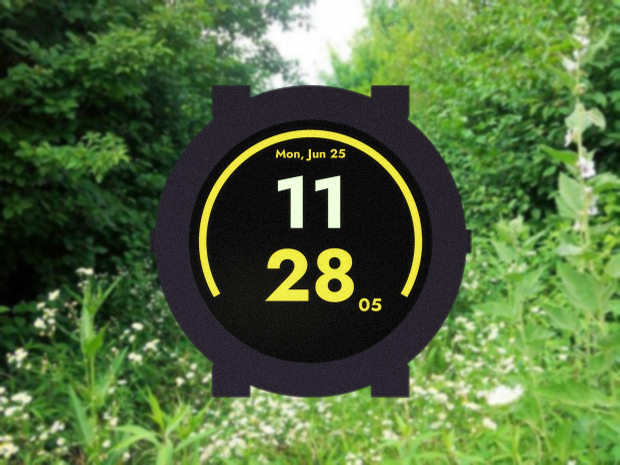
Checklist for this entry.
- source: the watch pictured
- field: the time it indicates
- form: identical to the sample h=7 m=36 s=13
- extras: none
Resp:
h=11 m=28 s=5
